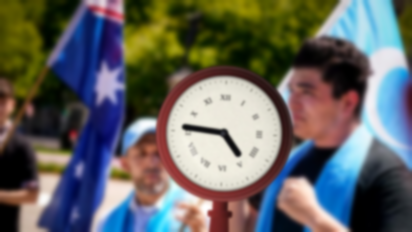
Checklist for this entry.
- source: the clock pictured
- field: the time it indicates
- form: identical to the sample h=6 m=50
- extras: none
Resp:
h=4 m=46
